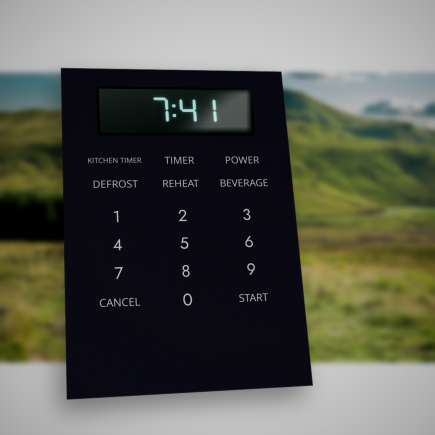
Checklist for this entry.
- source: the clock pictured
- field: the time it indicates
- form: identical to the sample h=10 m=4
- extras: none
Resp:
h=7 m=41
